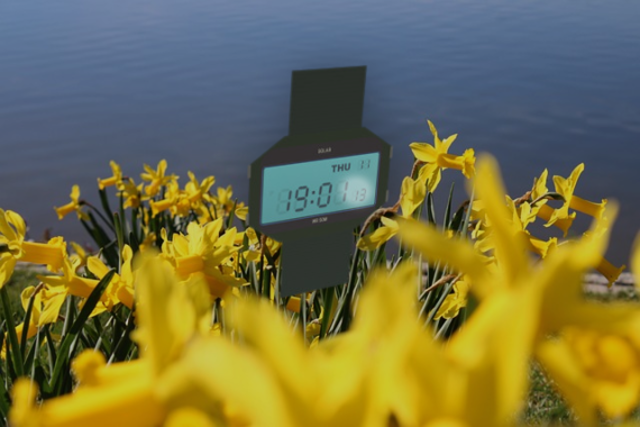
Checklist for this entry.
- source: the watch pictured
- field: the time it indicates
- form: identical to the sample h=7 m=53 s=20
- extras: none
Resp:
h=19 m=1 s=13
